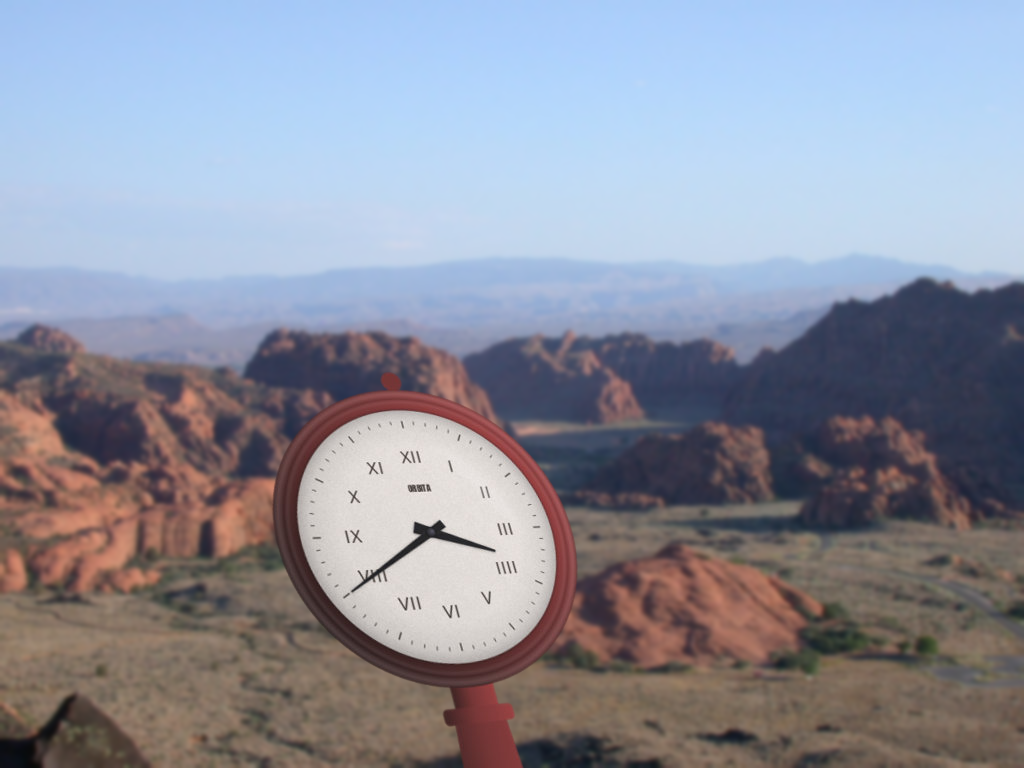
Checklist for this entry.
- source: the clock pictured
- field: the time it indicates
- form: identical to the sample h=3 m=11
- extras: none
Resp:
h=3 m=40
